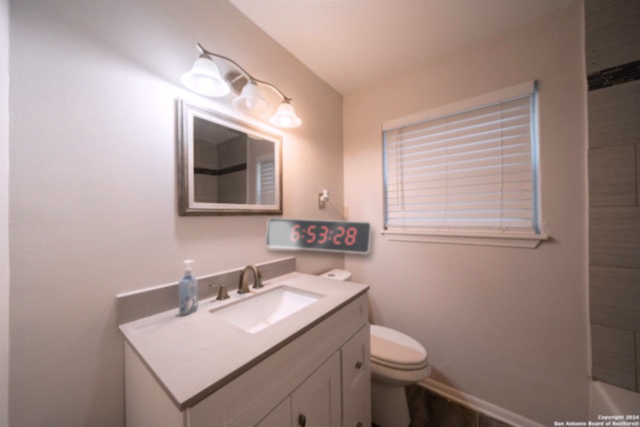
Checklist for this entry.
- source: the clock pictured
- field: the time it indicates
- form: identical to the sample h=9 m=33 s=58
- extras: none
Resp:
h=6 m=53 s=28
